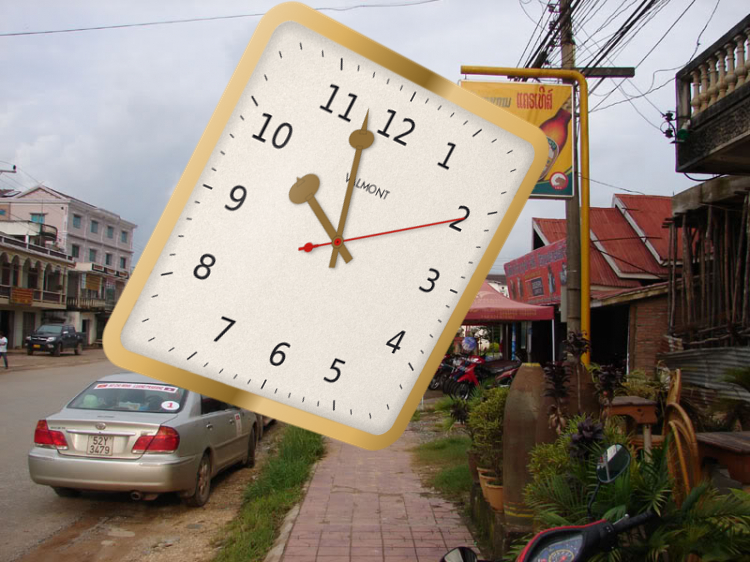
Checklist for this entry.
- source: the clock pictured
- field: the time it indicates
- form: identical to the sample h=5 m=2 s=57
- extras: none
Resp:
h=9 m=57 s=10
